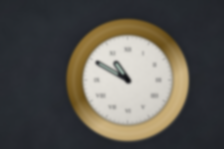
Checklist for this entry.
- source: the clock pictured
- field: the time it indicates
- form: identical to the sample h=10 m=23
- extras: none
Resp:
h=10 m=50
